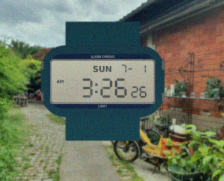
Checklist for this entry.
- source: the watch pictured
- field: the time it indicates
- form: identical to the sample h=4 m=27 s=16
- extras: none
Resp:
h=3 m=26 s=26
